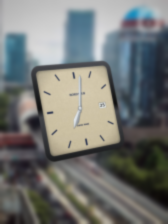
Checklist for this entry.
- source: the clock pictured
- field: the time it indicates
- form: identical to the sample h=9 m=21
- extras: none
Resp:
h=7 m=2
